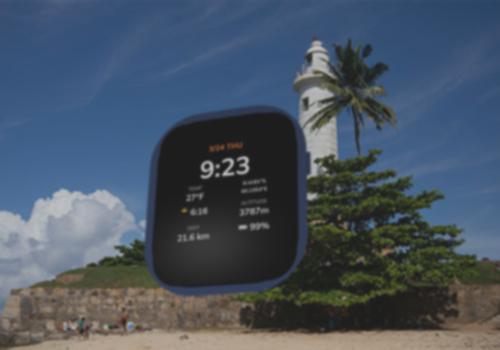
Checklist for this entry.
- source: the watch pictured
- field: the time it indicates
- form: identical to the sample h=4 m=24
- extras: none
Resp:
h=9 m=23
